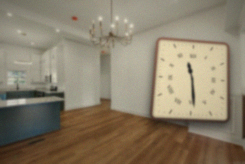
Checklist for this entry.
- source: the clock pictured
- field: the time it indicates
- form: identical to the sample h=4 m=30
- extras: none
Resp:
h=11 m=29
